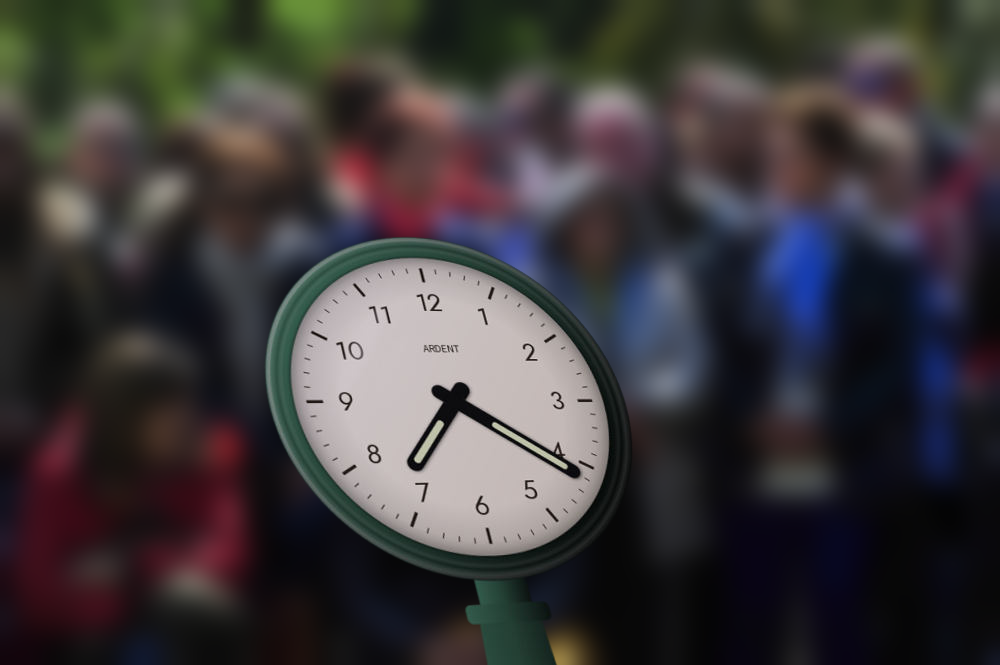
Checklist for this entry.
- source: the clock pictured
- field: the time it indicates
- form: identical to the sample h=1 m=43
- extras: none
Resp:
h=7 m=21
